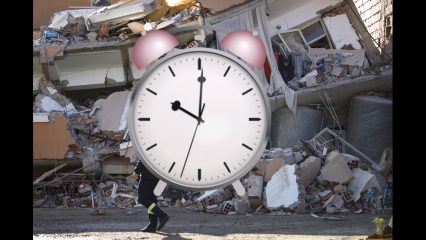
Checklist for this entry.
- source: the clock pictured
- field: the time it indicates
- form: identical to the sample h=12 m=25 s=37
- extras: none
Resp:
h=10 m=0 s=33
